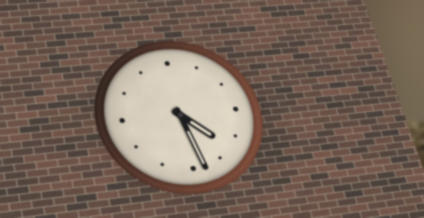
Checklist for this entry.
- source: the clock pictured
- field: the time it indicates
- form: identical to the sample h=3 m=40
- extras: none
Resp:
h=4 m=28
